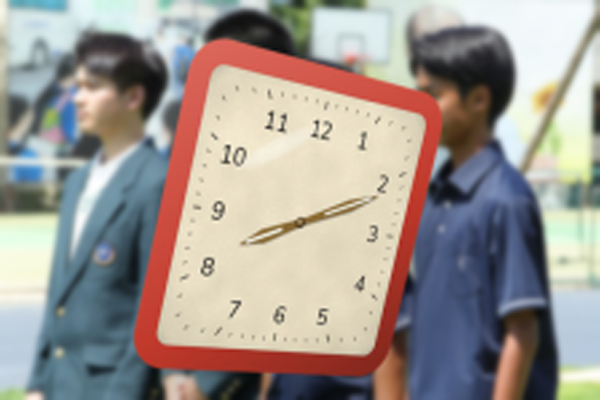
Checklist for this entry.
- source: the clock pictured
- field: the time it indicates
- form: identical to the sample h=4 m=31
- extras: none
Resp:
h=8 m=11
